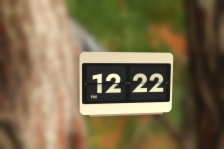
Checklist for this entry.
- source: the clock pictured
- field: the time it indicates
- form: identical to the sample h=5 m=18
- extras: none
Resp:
h=12 m=22
